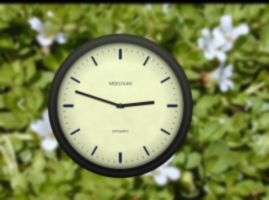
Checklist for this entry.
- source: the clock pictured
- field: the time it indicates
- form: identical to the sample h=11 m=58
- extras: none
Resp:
h=2 m=48
